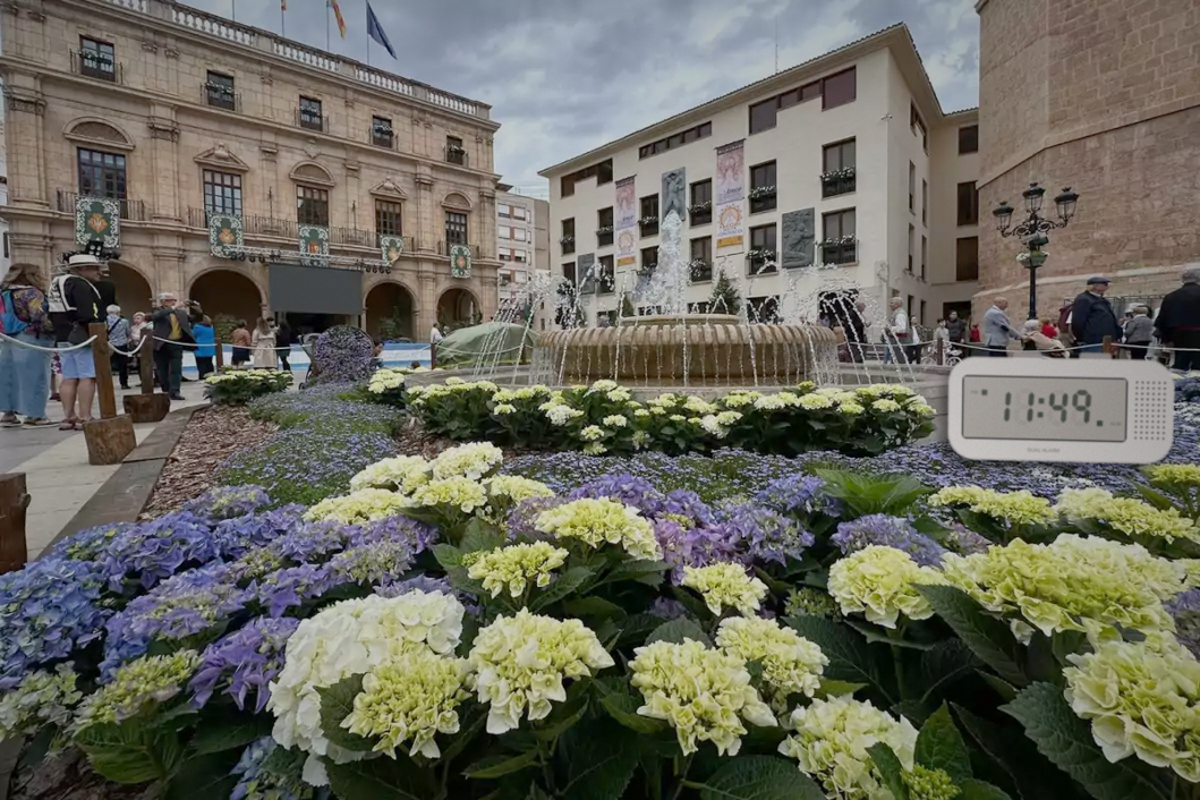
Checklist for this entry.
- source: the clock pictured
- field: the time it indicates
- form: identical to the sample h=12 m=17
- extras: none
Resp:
h=11 m=49
